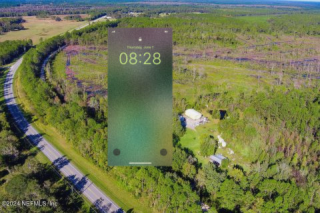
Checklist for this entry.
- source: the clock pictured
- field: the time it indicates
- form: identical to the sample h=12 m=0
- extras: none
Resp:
h=8 m=28
